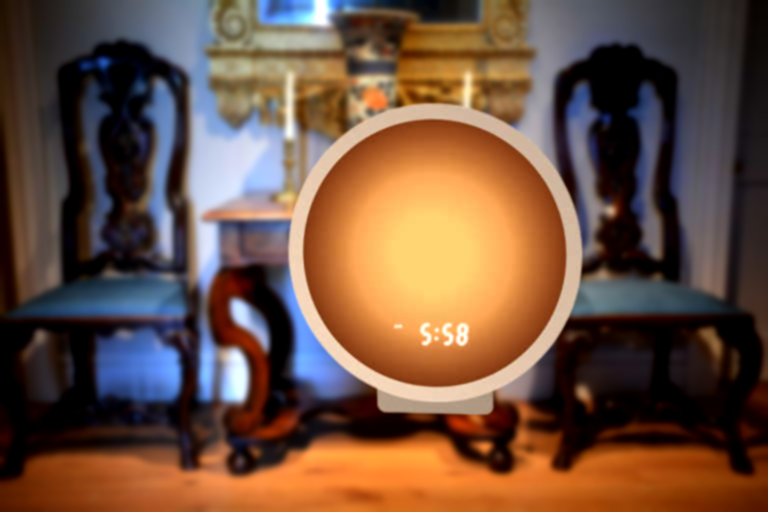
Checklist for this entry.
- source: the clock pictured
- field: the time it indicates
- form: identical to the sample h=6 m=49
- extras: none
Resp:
h=5 m=58
